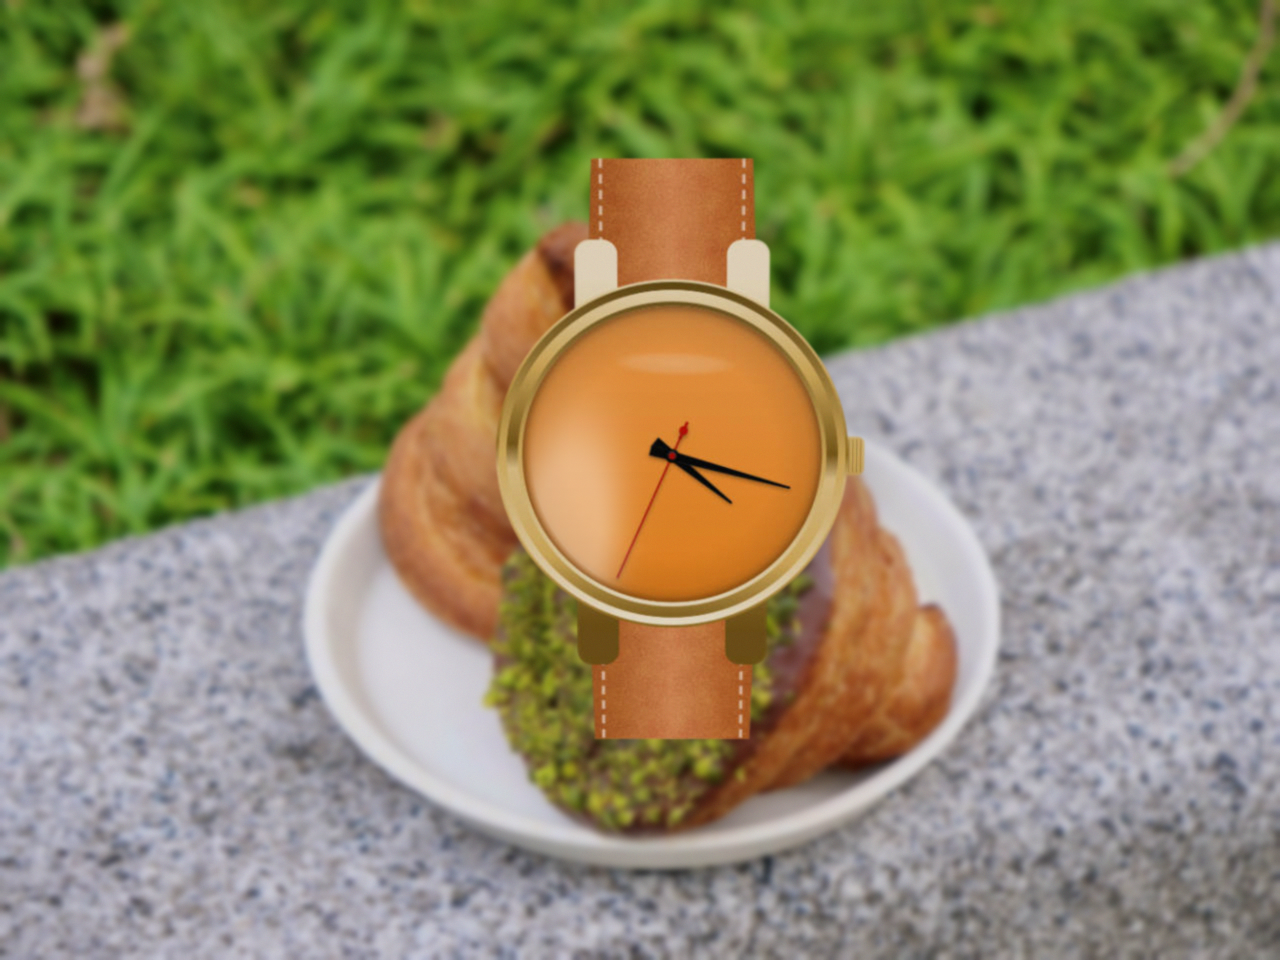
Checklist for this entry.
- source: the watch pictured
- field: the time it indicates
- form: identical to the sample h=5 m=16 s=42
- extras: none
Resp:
h=4 m=17 s=34
